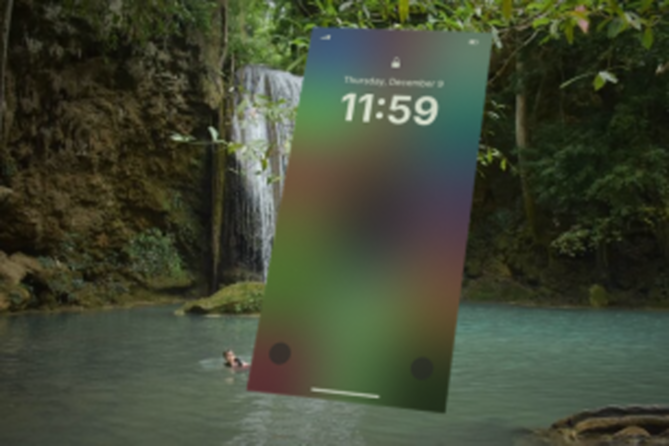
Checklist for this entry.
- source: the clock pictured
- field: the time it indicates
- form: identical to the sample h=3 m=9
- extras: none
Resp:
h=11 m=59
